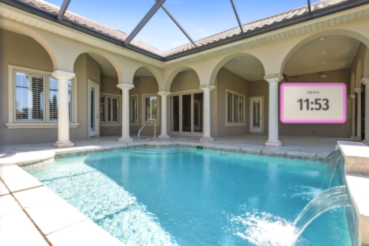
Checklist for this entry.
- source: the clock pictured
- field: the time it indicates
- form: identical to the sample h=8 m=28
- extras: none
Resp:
h=11 m=53
